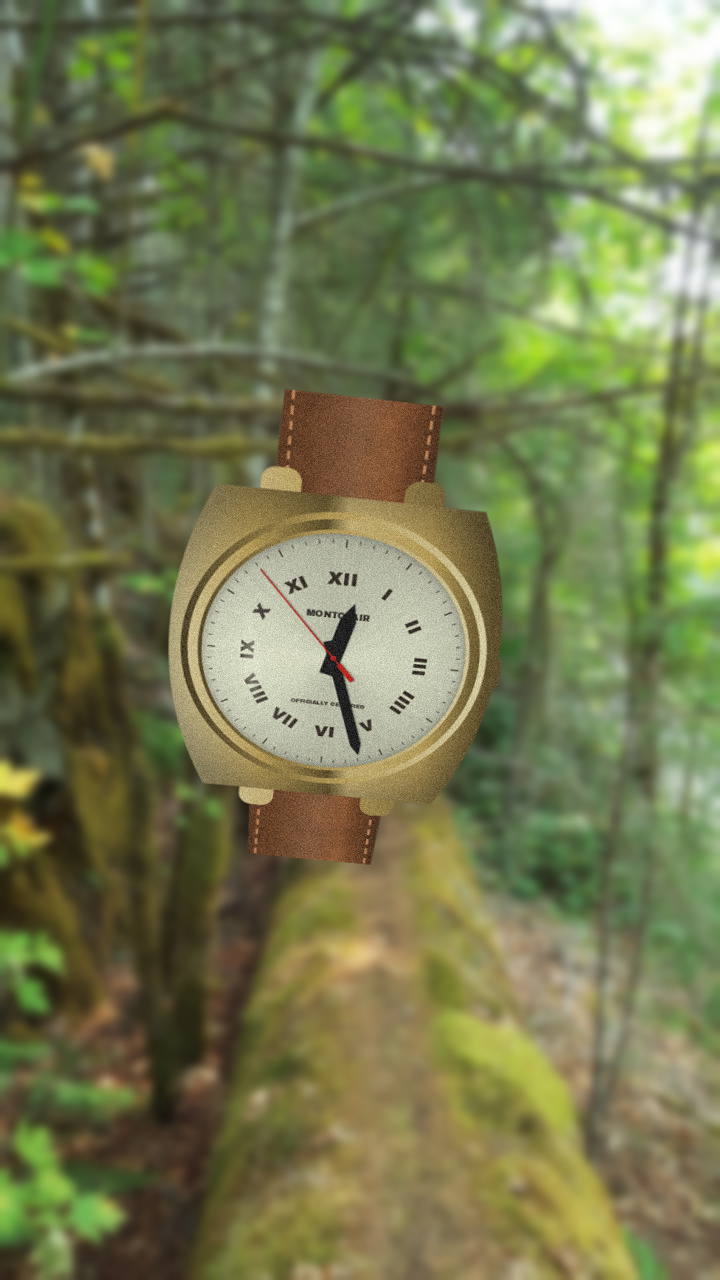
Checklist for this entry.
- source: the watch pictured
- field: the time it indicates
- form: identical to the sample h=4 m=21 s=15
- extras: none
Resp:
h=12 m=26 s=53
